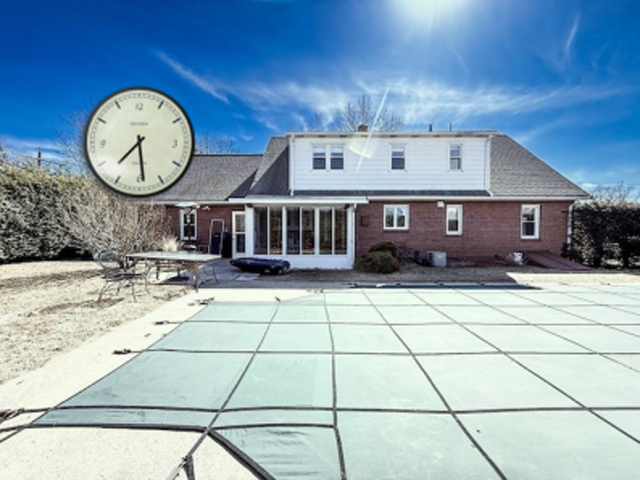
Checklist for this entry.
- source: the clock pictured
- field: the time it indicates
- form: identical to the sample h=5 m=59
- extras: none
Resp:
h=7 m=29
